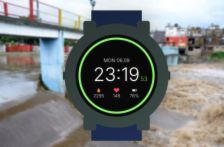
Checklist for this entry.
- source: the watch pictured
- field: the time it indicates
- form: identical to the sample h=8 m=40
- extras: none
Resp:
h=23 m=19
